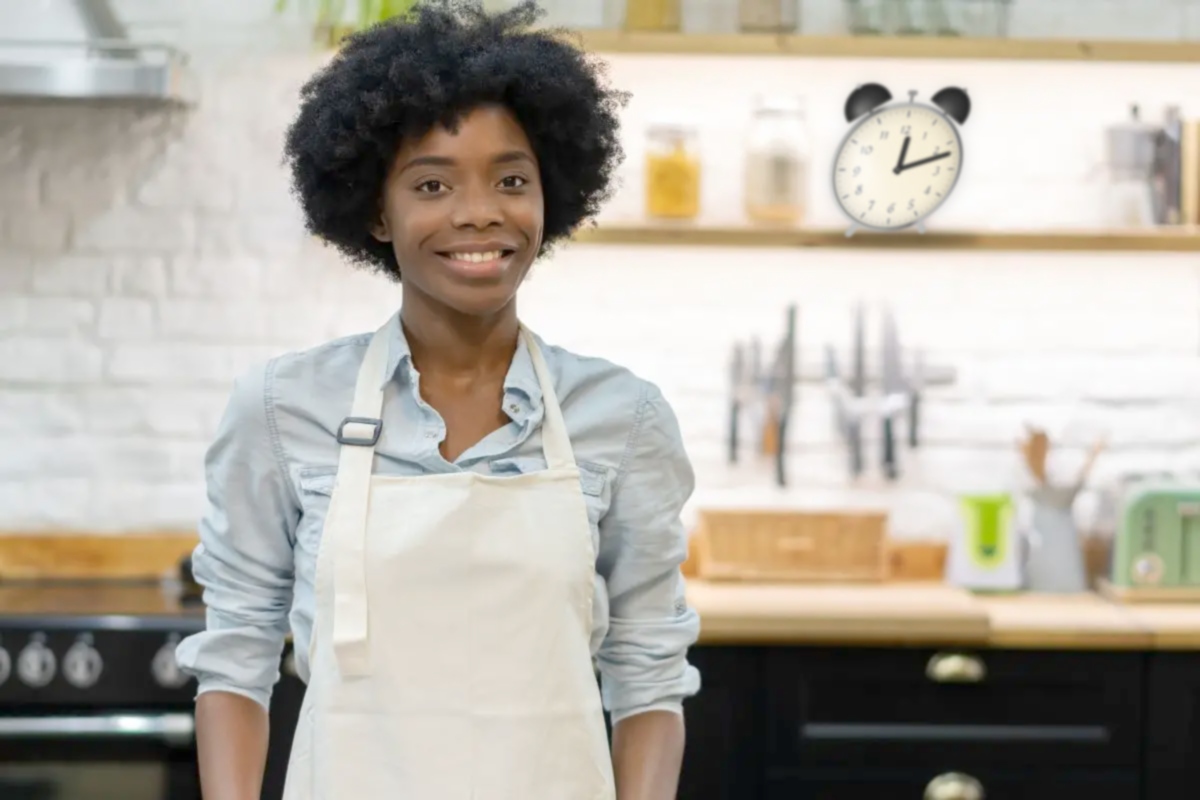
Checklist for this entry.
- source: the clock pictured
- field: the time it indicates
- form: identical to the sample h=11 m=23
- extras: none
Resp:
h=12 m=12
